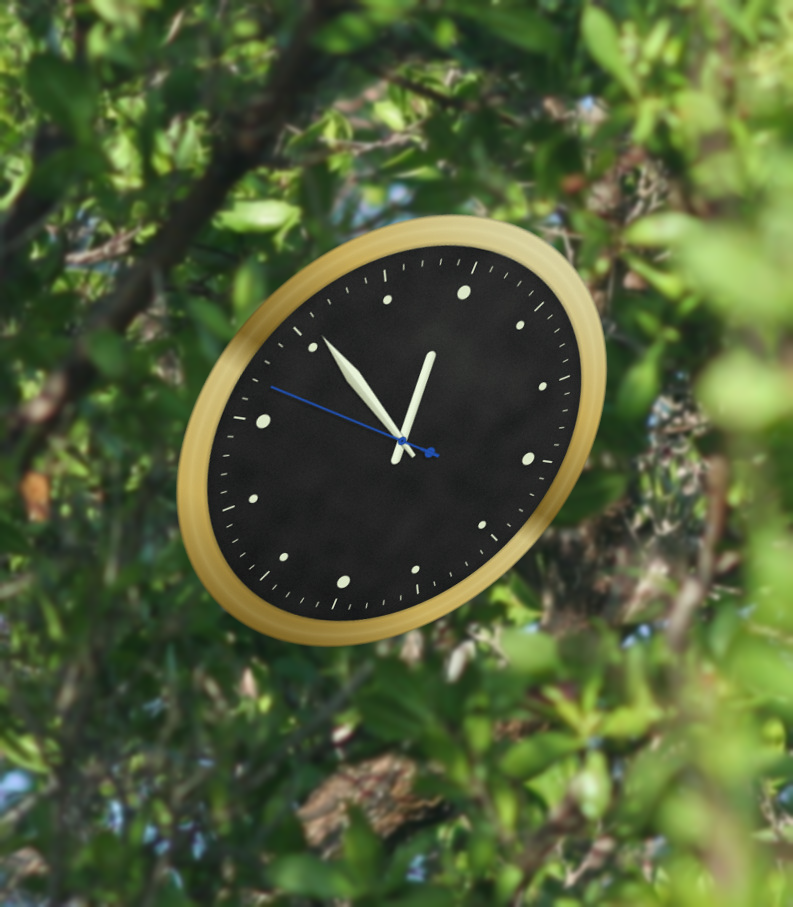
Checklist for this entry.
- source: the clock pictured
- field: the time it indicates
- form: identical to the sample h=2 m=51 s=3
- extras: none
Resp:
h=11 m=50 s=47
